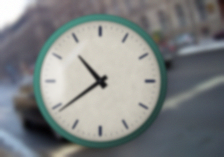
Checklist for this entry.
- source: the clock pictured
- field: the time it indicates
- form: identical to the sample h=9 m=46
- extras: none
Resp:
h=10 m=39
